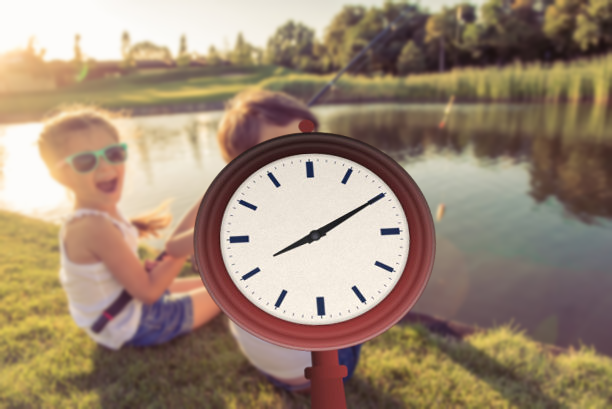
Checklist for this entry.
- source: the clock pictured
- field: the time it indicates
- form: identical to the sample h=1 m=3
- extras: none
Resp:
h=8 m=10
